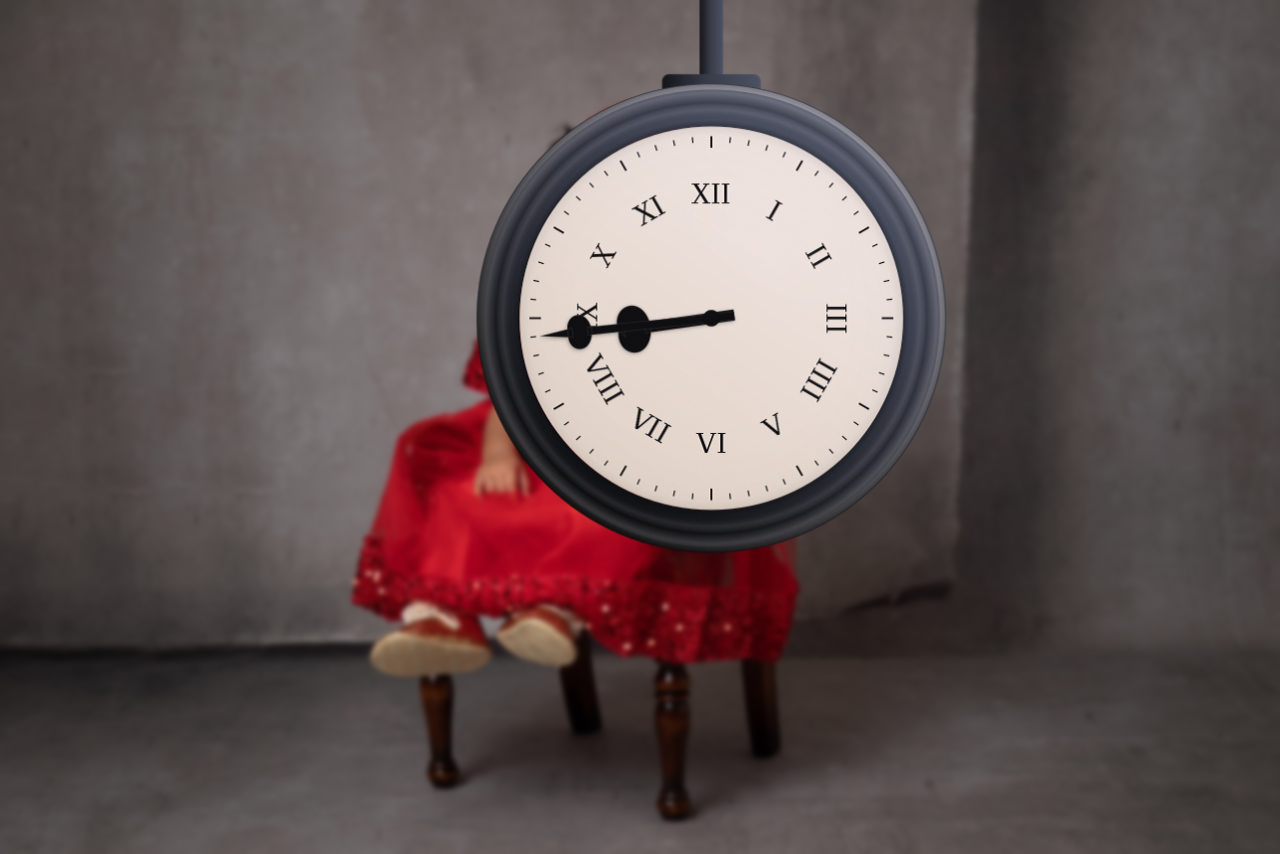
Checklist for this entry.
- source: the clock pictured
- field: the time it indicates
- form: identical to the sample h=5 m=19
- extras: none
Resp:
h=8 m=44
